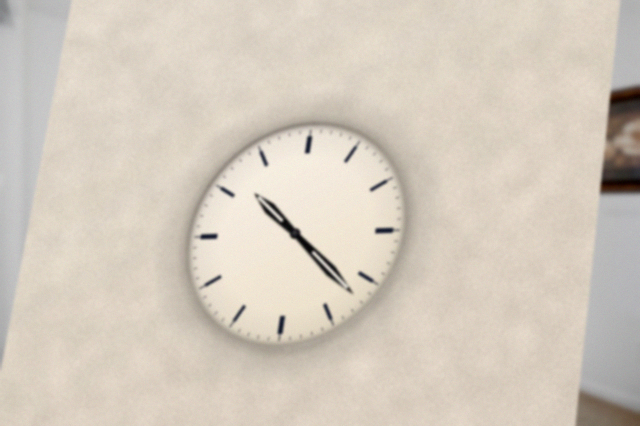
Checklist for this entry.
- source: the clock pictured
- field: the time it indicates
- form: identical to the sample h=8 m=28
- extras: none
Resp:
h=10 m=22
